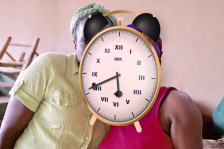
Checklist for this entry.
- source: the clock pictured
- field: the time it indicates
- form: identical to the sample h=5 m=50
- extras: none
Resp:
h=5 m=41
